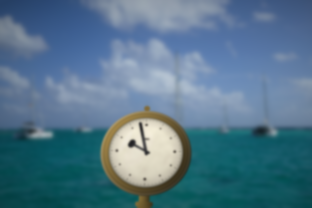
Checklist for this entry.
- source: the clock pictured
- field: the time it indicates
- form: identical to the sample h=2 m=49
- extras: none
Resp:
h=9 m=58
